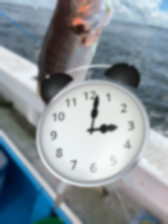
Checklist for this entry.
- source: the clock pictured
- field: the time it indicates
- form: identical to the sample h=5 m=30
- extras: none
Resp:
h=3 m=2
